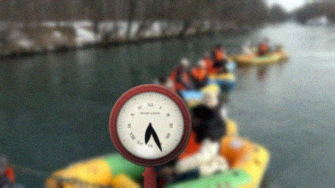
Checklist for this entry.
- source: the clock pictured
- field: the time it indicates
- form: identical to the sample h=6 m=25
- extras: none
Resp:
h=6 m=26
